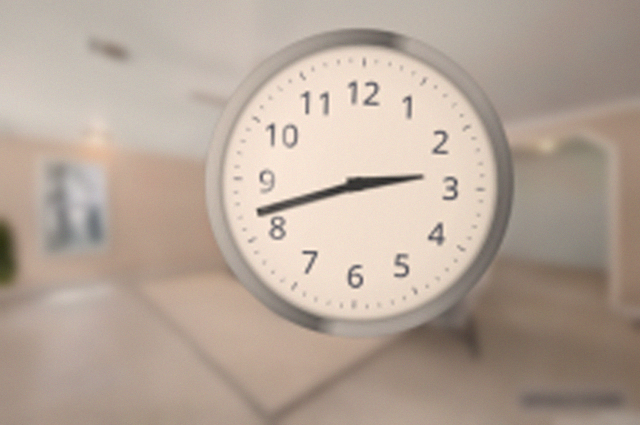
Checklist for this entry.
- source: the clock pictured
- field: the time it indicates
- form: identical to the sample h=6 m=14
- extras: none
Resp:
h=2 m=42
